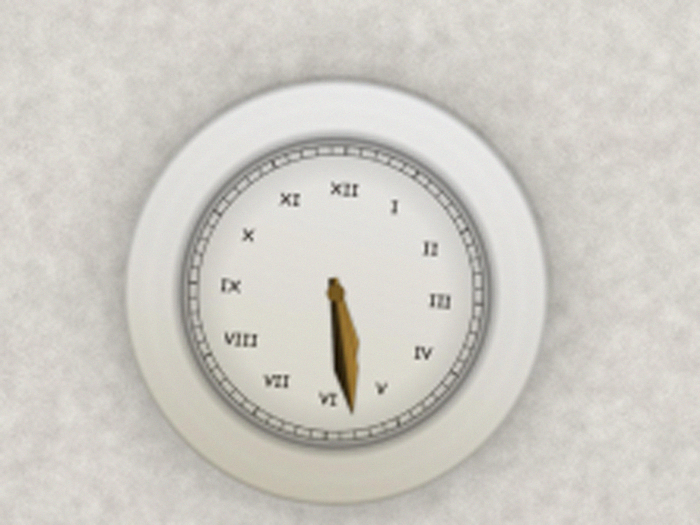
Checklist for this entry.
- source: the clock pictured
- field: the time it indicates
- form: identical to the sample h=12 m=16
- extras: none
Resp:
h=5 m=28
